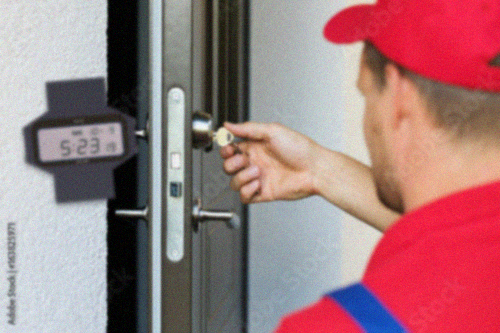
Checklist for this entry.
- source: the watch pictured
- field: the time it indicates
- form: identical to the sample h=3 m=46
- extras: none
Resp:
h=5 m=23
